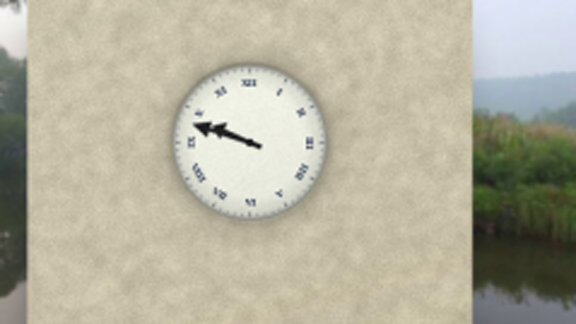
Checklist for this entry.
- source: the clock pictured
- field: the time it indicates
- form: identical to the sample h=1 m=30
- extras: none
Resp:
h=9 m=48
